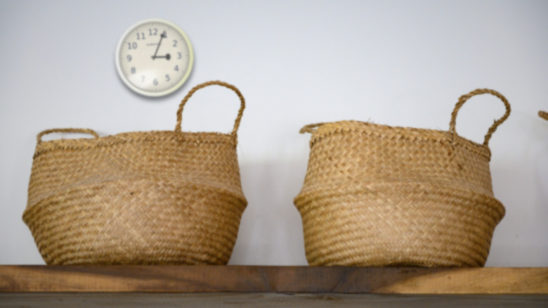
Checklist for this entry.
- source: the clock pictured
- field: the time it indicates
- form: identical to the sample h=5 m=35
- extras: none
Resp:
h=3 m=4
